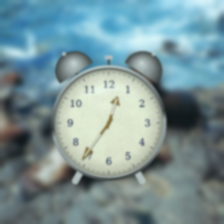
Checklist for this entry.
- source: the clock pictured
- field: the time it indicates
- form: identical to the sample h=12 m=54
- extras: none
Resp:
h=12 m=36
